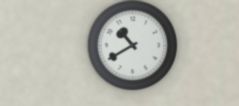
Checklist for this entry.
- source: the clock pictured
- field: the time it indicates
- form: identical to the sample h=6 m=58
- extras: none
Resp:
h=10 m=40
